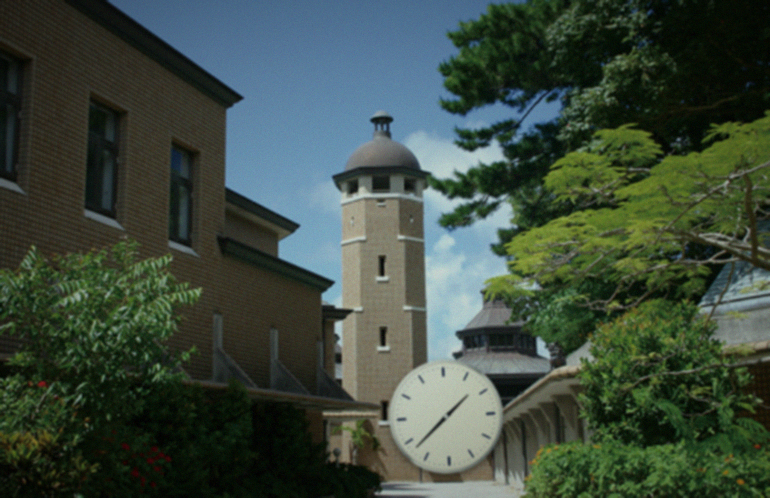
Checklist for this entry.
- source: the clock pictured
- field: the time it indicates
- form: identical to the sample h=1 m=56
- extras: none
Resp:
h=1 m=38
